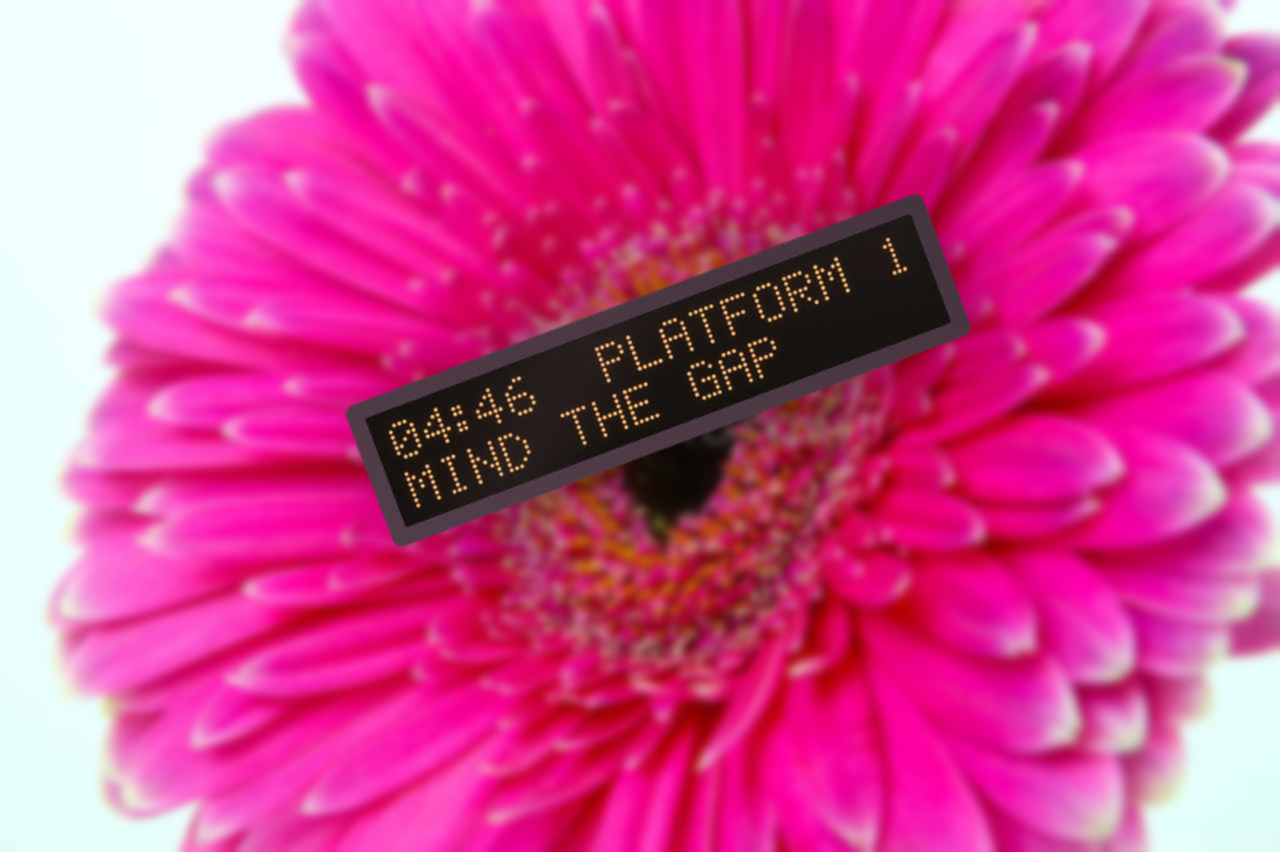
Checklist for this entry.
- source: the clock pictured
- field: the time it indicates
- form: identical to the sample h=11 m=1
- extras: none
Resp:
h=4 m=46
